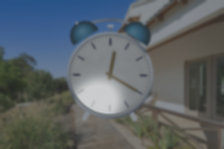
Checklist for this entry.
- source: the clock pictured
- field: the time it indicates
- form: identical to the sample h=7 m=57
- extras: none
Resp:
h=12 m=20
